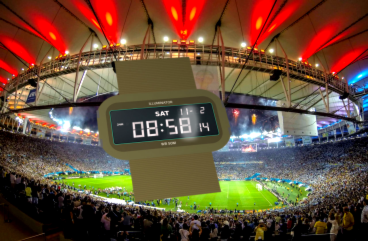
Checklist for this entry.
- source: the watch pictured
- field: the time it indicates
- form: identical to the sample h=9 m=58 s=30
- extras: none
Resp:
h=8 m=58 s=14
